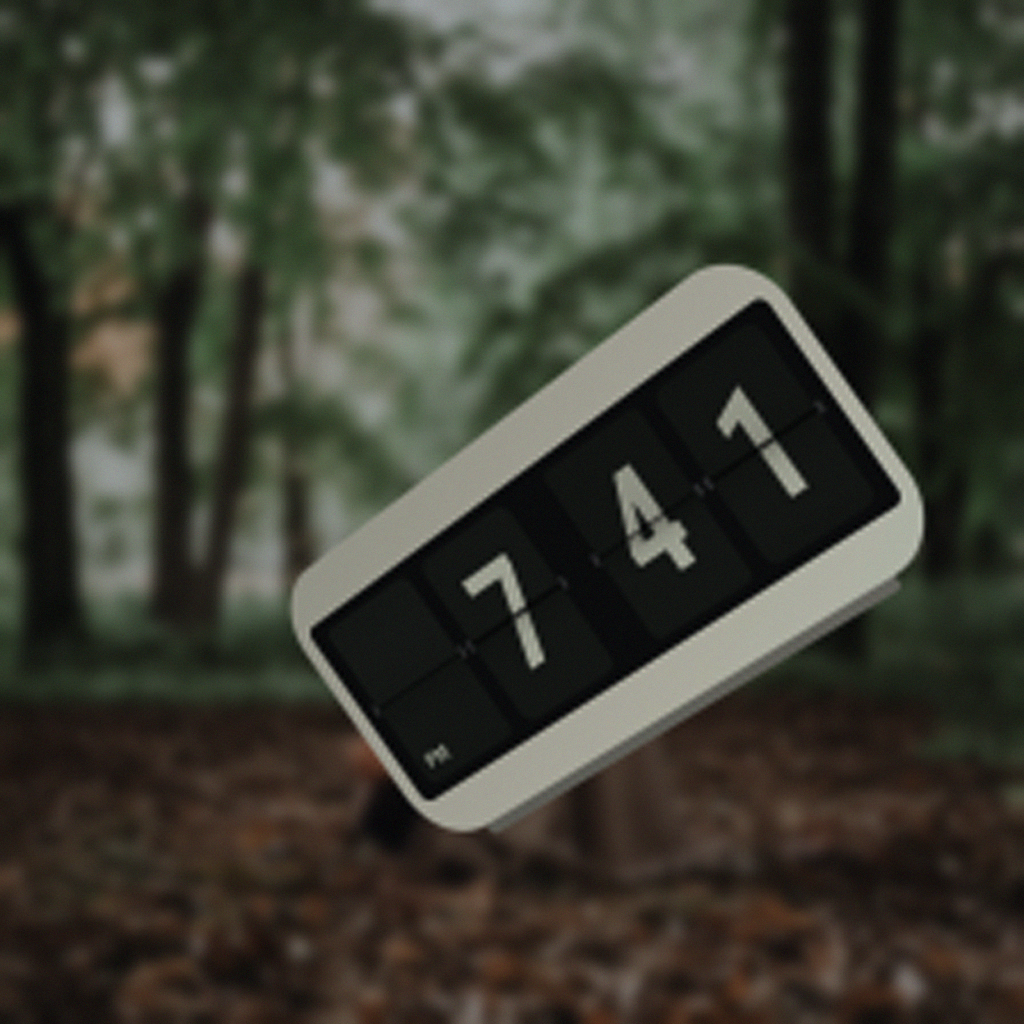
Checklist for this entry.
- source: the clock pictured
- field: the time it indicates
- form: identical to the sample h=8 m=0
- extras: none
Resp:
h=7 m=41
